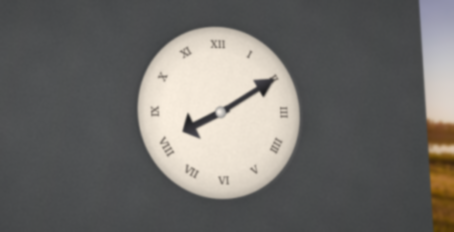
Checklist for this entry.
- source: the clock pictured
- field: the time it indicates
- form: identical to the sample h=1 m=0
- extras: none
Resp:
h=8 m=10
